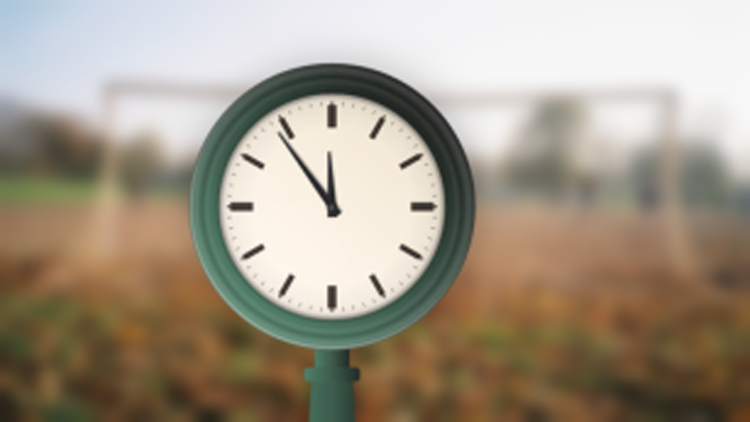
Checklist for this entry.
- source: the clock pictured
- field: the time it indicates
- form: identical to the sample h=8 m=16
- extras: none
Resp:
h=11 m=54
